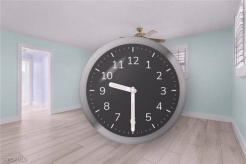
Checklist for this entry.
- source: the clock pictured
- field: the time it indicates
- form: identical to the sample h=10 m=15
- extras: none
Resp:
h=9 m=30
